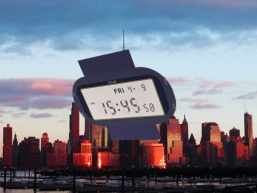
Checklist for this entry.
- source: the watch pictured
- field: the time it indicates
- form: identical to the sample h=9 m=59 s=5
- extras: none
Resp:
h=15 m=45 s=58
